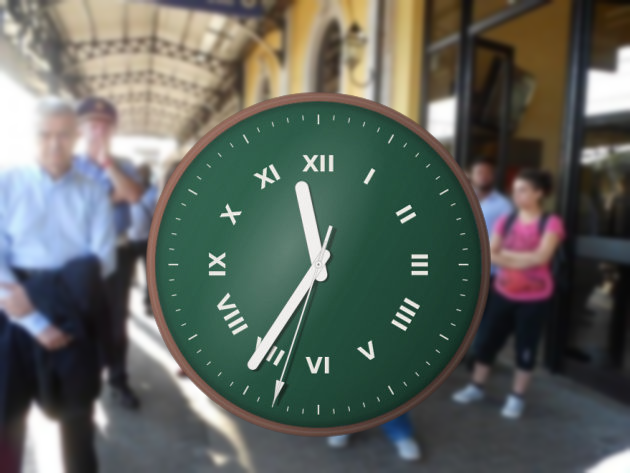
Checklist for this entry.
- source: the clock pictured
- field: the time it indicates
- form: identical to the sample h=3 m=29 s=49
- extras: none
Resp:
h=11 m=35 s=33
